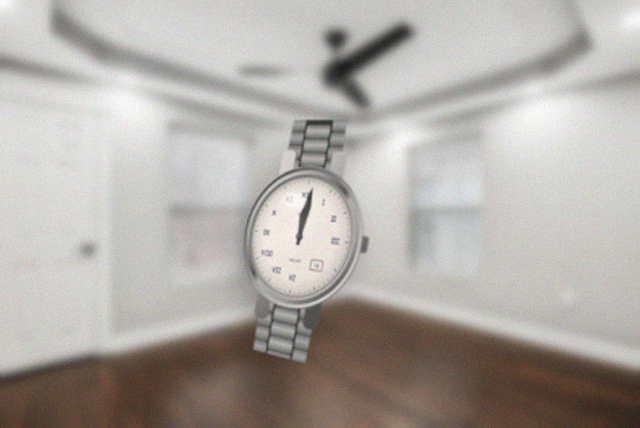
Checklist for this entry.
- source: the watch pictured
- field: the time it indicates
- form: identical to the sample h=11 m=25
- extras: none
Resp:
h=12 m=1
